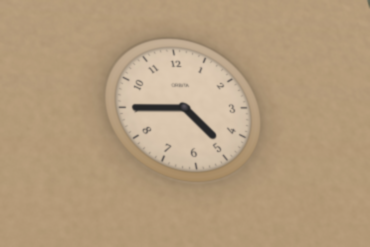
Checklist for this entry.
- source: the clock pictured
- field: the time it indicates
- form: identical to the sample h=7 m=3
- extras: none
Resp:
h=4 m=45
